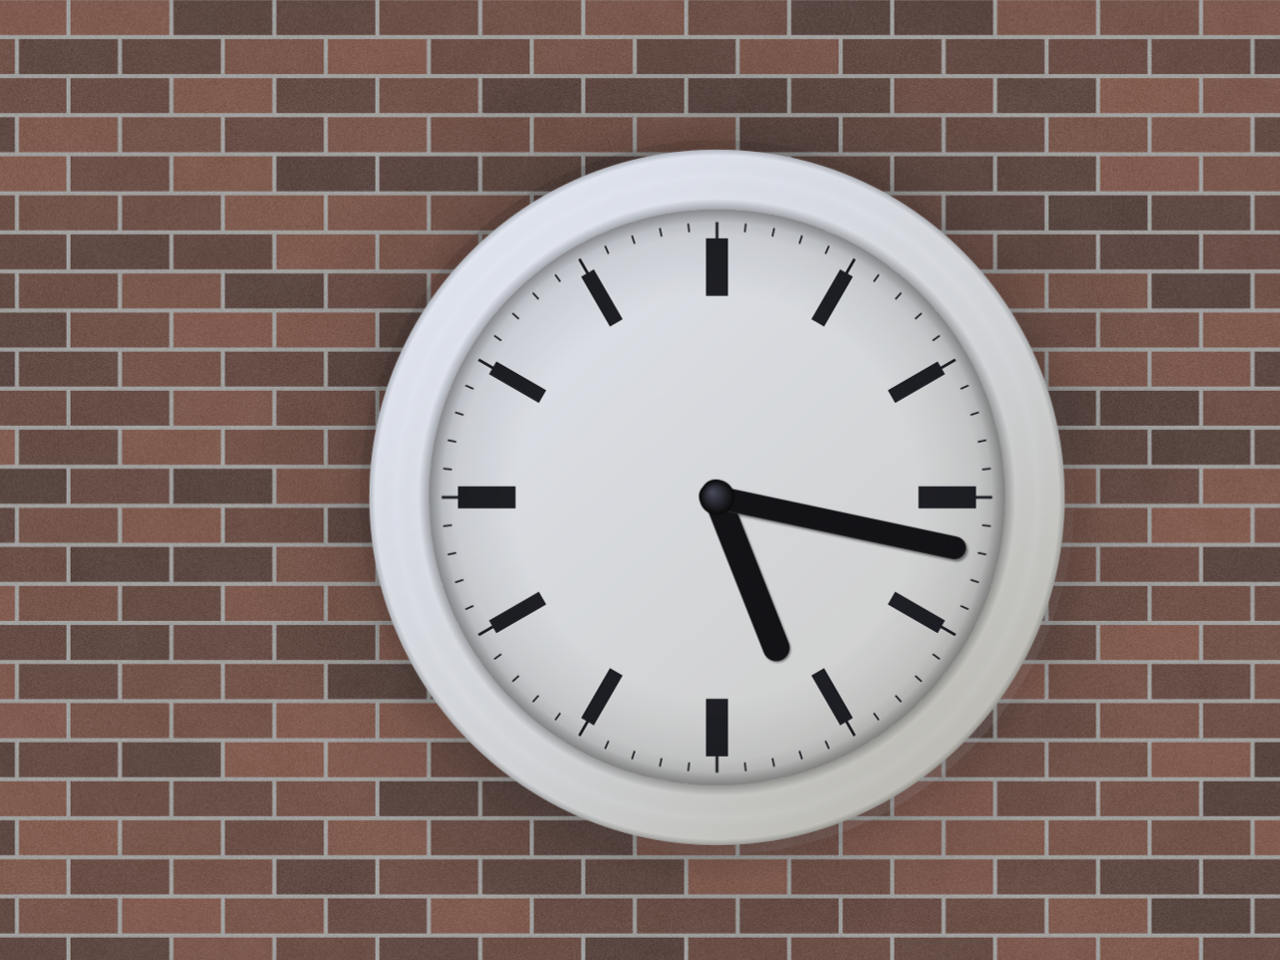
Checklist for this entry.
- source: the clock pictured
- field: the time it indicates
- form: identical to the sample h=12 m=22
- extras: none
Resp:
h=5 m=17
